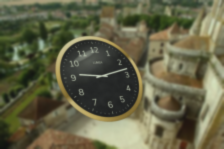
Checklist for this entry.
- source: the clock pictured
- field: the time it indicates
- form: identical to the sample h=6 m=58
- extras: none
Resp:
h=9 m=13
